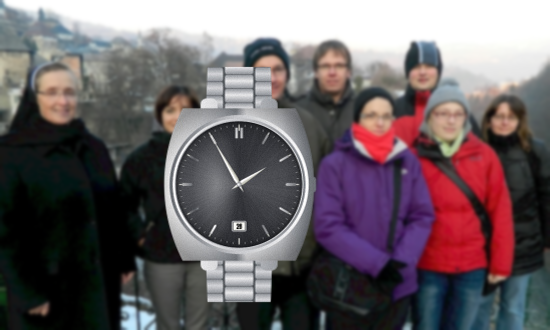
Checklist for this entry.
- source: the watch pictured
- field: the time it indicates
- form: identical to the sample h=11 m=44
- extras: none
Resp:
h=1 m=55
